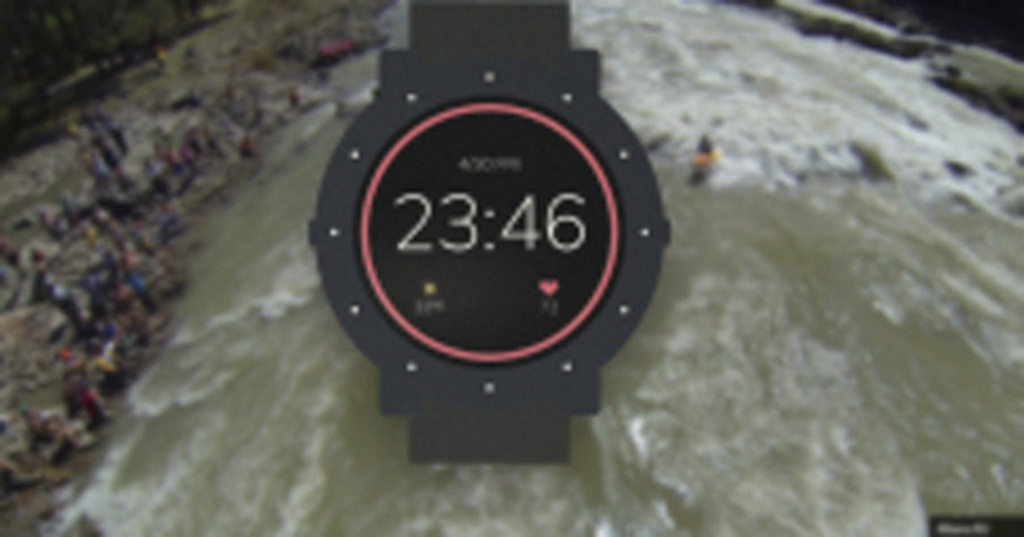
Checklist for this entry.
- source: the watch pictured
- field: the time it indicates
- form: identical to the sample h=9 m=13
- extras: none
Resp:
h=23 m=46
